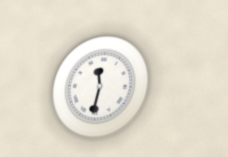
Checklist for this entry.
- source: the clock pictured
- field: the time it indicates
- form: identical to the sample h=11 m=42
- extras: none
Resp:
h=11 m=31
